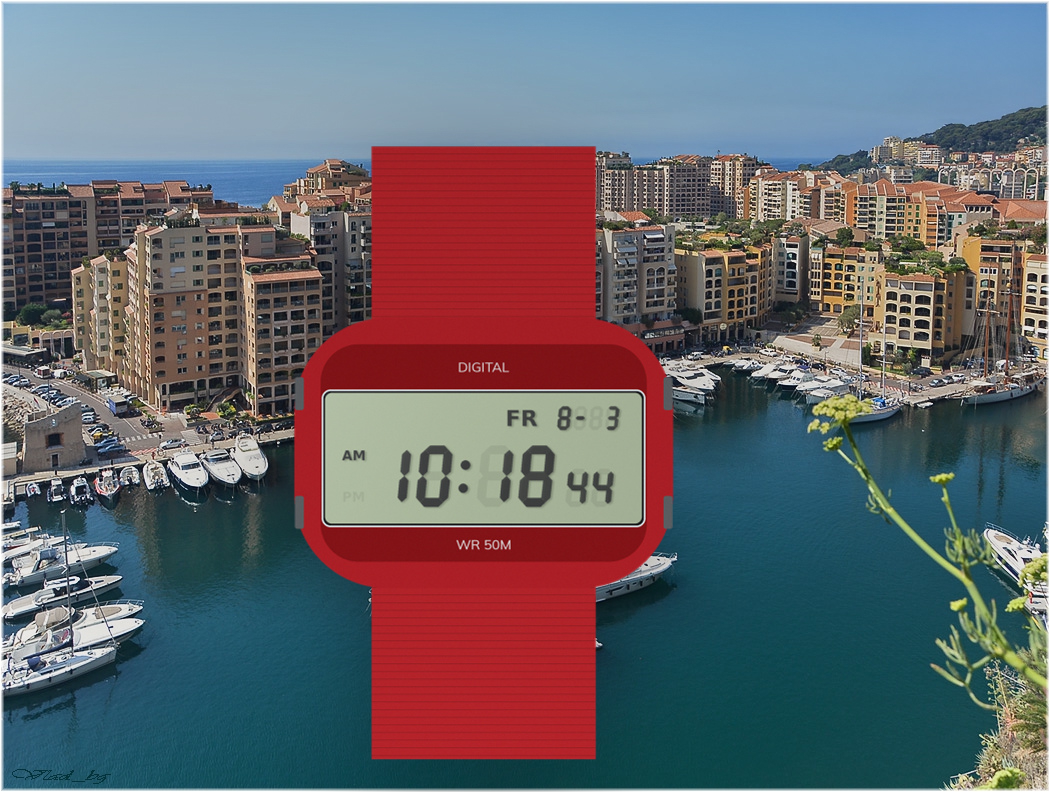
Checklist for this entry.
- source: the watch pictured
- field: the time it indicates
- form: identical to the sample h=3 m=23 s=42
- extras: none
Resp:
h=10 m=18 s=44
